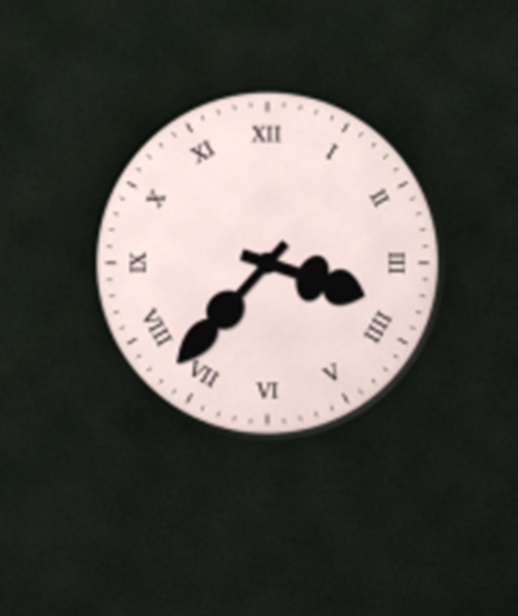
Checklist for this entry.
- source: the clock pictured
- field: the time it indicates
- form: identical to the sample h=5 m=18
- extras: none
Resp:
h=3 m=37
